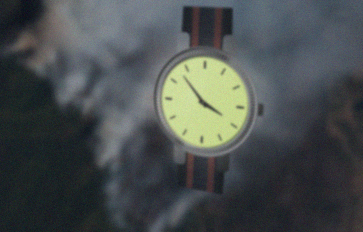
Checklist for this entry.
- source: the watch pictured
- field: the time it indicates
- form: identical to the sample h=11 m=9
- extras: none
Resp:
h=3 m=53
